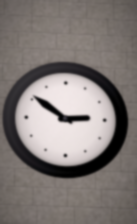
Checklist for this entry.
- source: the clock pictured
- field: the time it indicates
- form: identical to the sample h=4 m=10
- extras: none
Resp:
h=2 m=51
